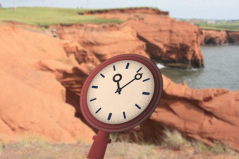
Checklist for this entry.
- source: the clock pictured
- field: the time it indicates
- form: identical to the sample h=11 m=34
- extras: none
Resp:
h=11 m=7
